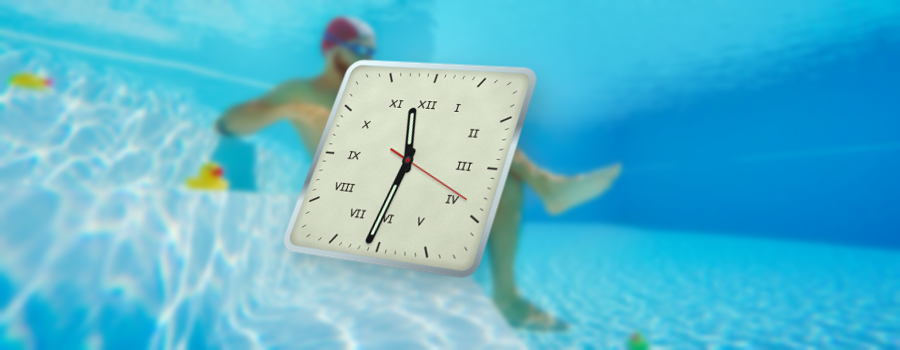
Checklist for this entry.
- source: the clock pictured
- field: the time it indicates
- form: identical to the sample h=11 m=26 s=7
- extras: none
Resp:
h=11 m=31 s=19
